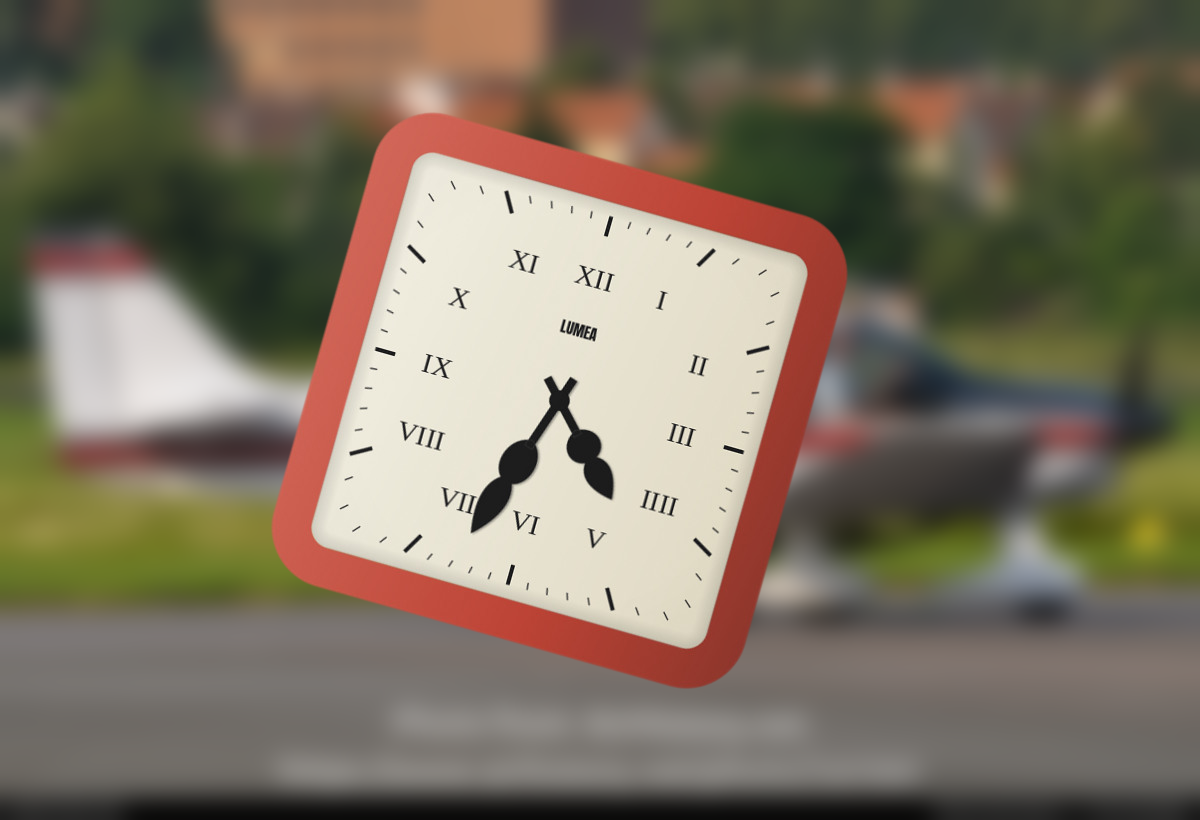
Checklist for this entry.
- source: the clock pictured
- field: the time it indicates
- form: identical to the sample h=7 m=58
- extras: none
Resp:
h=4 m=33
